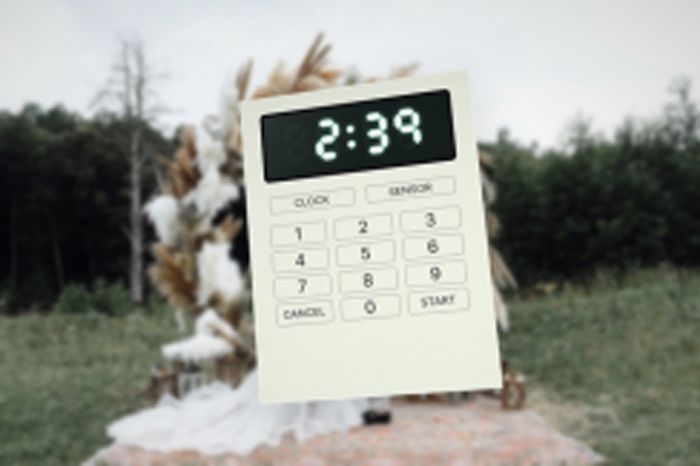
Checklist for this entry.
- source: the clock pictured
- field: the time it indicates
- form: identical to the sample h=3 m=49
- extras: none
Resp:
h=2 m=39
